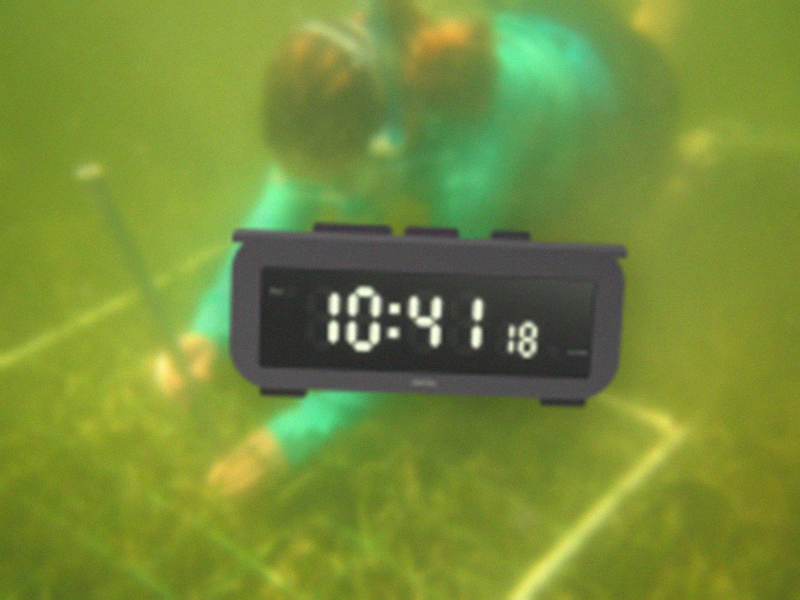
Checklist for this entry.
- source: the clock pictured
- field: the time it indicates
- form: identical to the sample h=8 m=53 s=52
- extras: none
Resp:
h=10 m=41 s=18
